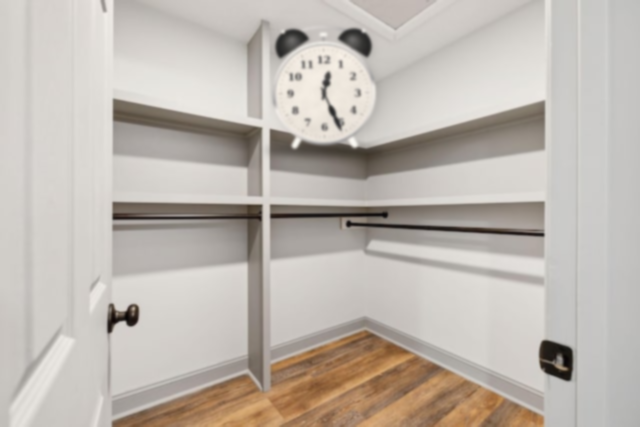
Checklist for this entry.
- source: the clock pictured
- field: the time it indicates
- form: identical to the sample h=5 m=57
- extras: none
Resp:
h=12 m=26
